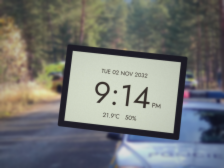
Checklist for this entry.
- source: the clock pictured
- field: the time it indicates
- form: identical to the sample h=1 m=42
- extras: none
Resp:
h=9 m=14
